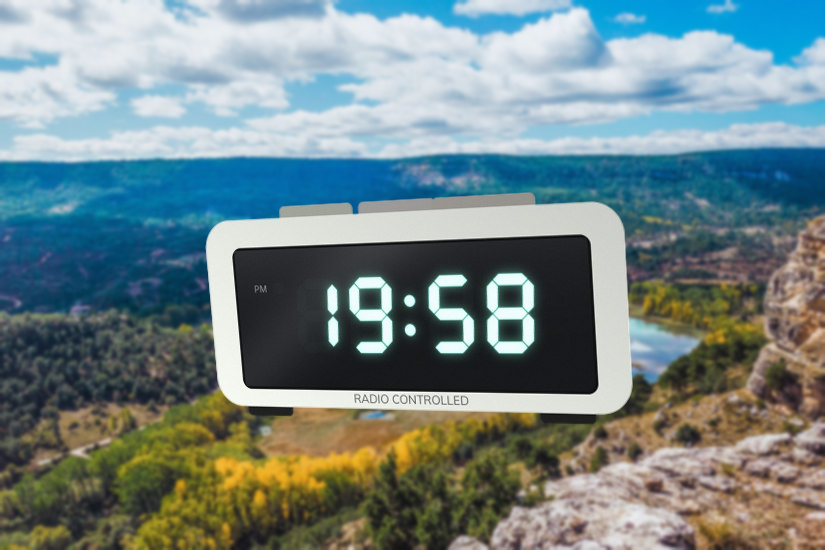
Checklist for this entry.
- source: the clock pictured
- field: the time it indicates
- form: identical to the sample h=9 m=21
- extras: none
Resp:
h=19 m=58
